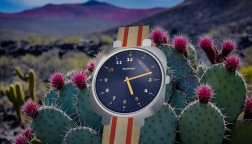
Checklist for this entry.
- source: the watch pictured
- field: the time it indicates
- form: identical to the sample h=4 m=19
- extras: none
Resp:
h=5 m=12
